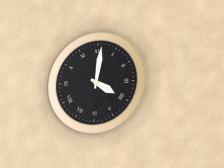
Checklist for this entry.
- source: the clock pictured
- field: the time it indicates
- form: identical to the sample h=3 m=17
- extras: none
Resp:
h=4 m=1
